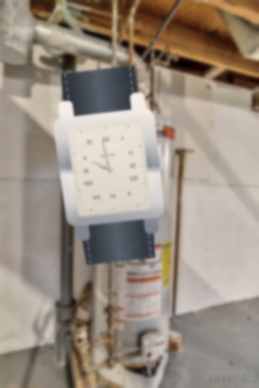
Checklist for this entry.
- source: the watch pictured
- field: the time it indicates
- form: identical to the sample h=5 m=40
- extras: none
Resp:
h=9 m=59
